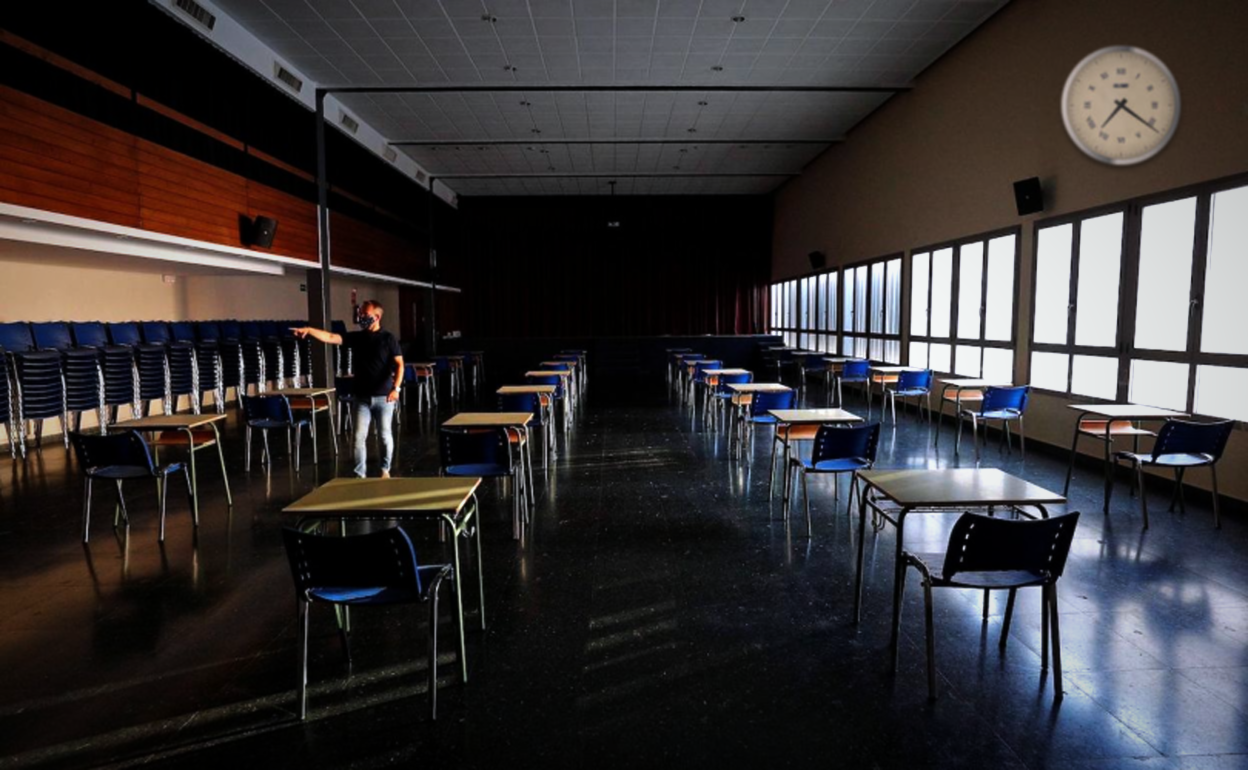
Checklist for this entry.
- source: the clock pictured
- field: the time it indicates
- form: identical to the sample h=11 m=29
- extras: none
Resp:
h=7 m=21
